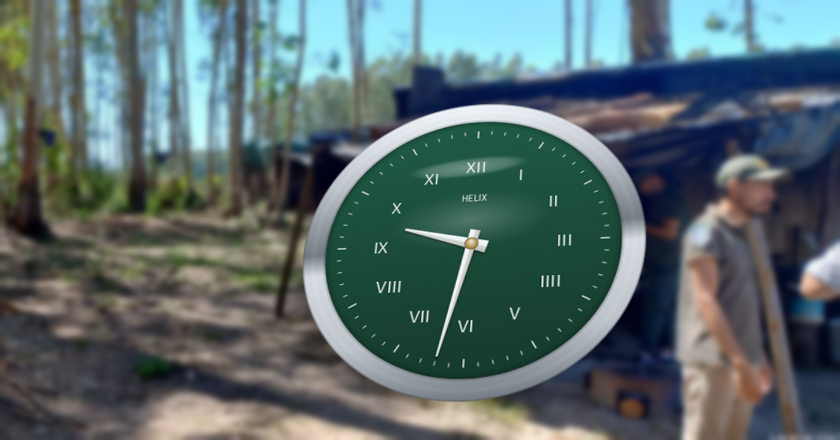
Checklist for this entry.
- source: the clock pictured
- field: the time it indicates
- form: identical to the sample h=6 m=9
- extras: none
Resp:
h=9 m=32
